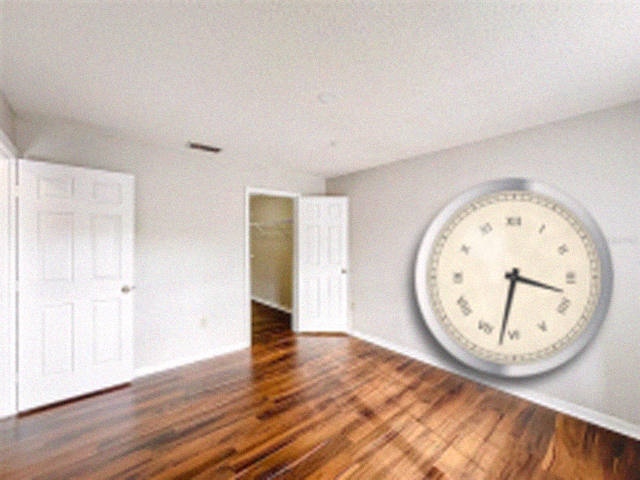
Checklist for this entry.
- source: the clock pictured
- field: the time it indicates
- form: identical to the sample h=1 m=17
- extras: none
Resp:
h=3 m=32
